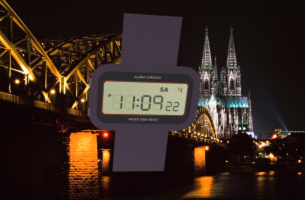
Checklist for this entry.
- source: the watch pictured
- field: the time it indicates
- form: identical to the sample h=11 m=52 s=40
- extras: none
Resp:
h=11 m=9 s=22
